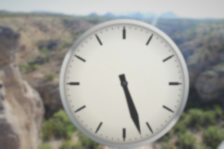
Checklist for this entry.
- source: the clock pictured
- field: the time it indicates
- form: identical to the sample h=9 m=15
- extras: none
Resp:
h=5 m=27
